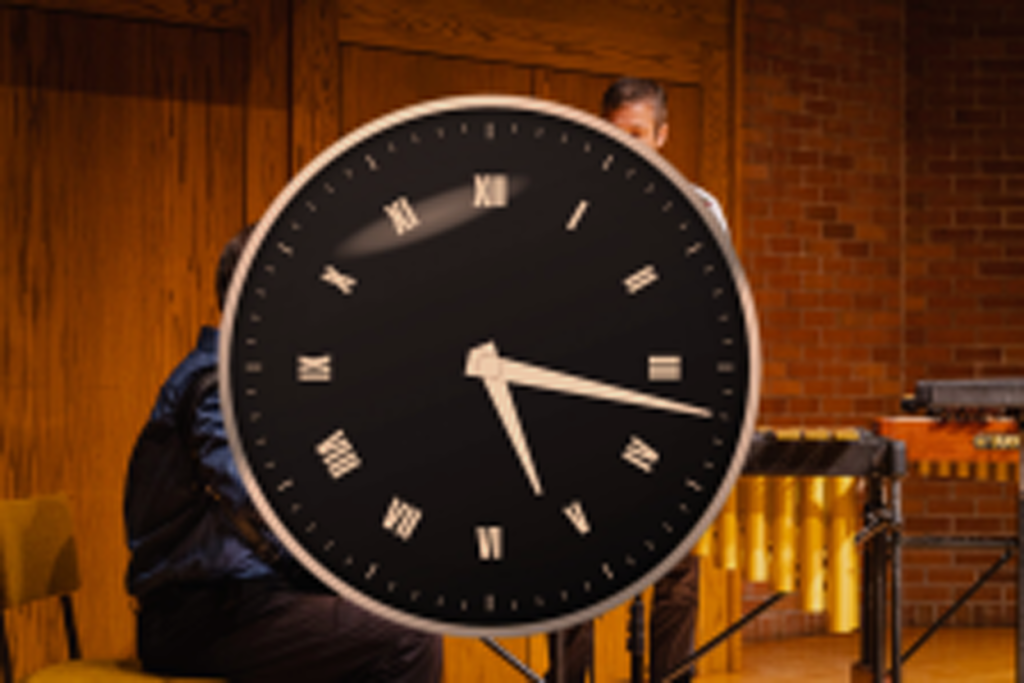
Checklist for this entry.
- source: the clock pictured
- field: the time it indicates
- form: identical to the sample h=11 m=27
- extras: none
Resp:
h=5 m=17
